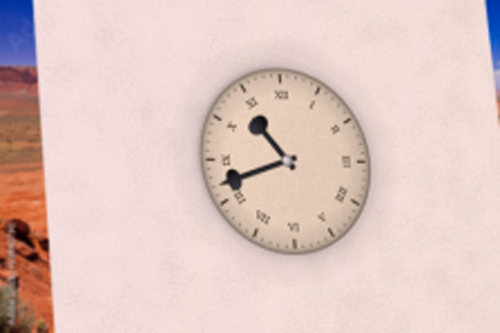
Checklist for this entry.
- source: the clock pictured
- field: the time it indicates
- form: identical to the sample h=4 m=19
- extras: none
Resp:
h=10 m=42
